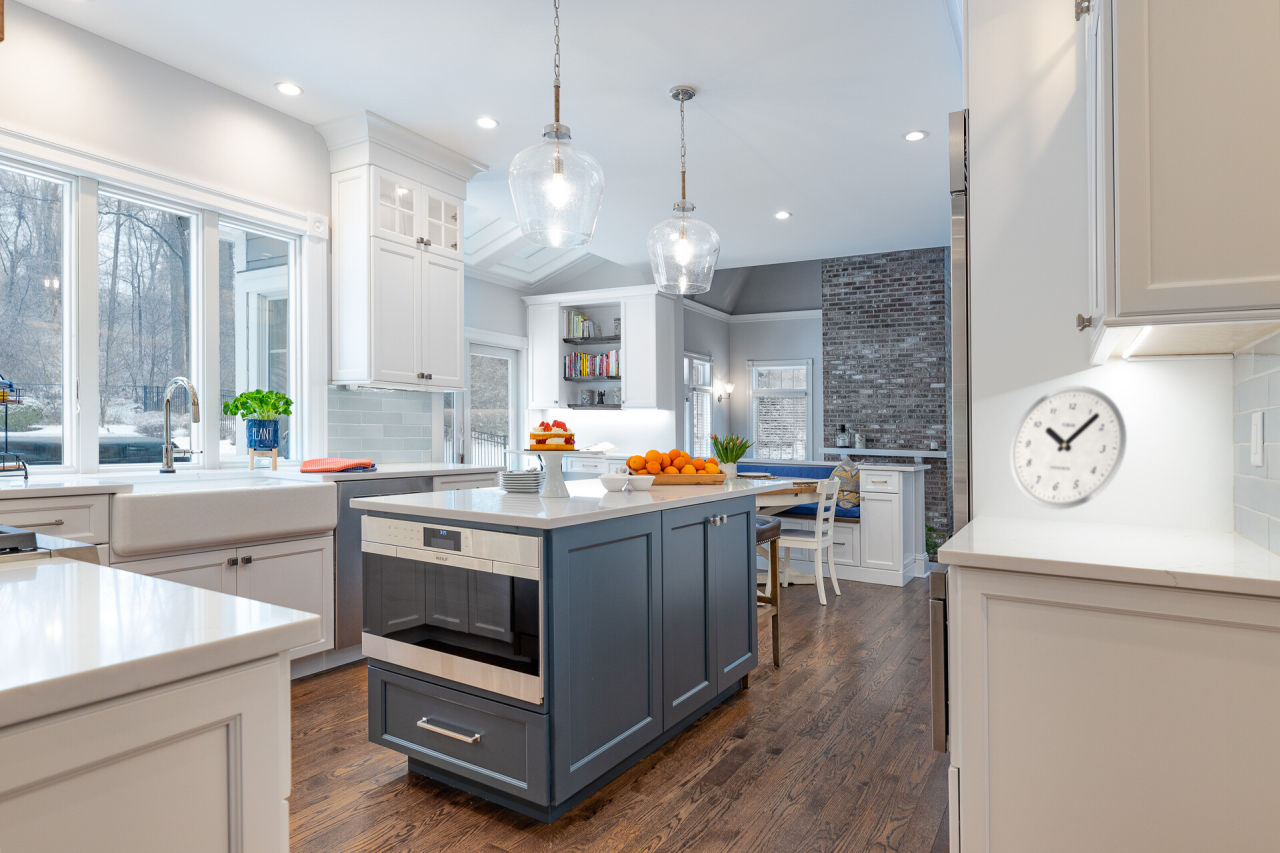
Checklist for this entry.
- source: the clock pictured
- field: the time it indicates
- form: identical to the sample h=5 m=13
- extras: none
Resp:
h=10 m=7
